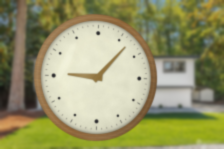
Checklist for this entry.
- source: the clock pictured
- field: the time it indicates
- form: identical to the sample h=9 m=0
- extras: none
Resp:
h=9 m=7
